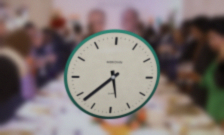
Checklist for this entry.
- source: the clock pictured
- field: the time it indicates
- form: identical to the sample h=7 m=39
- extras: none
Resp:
h=5 m=38
